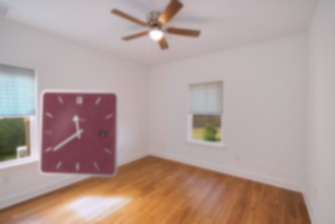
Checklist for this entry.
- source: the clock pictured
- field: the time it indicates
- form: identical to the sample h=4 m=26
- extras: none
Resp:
h=11 m=39
